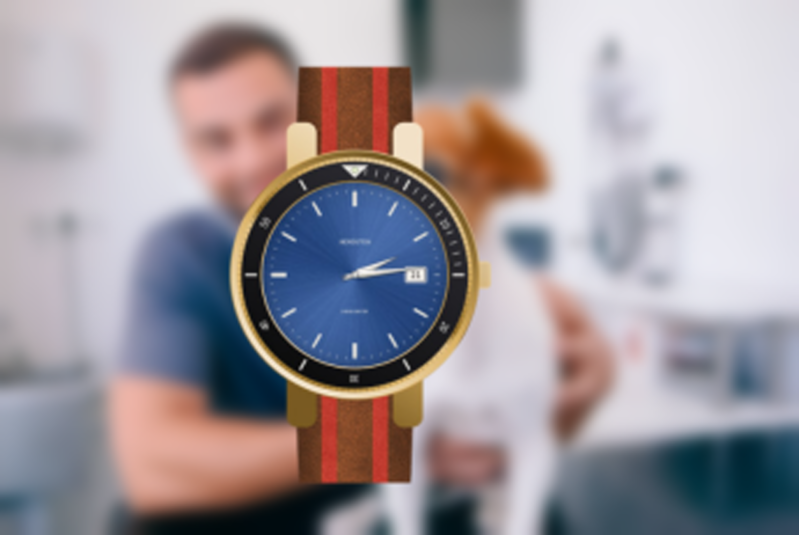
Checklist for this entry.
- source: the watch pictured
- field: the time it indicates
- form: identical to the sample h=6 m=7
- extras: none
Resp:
h=2 m=14
